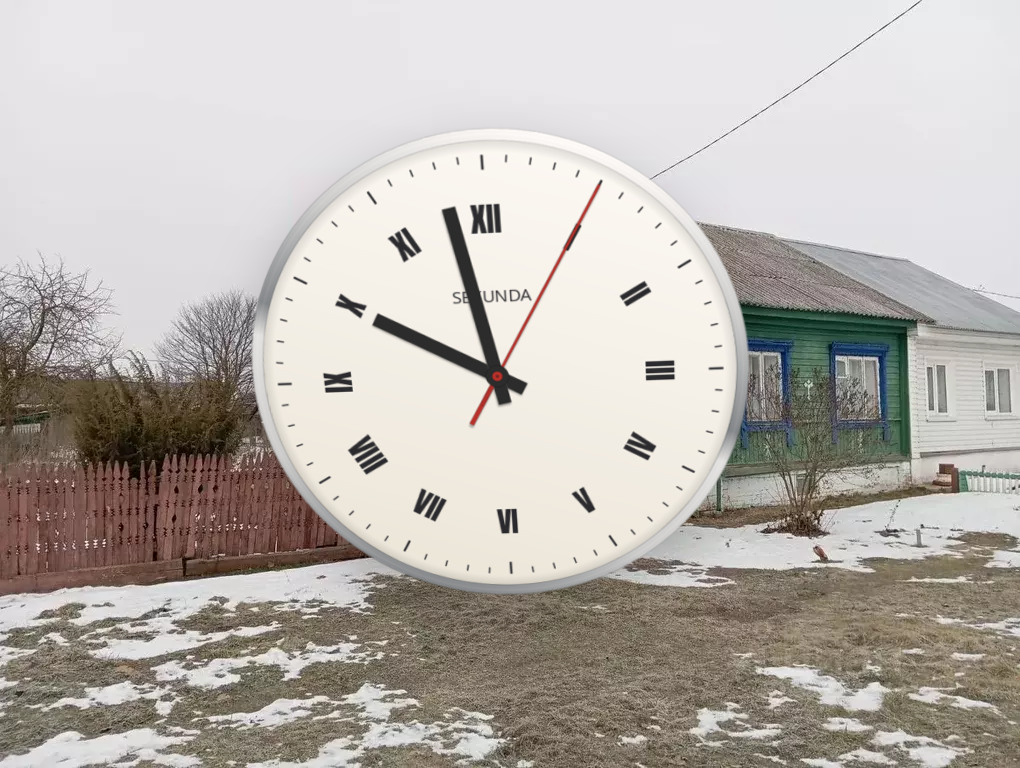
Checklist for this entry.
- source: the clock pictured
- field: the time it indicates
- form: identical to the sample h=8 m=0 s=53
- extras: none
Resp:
h=9 m=58 s=5
